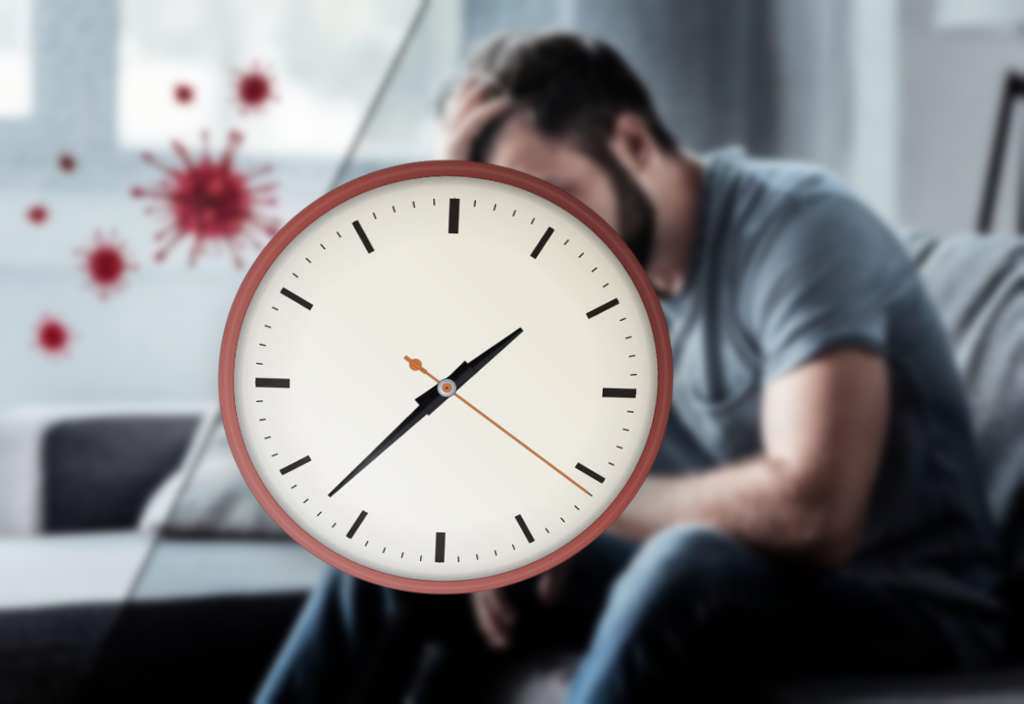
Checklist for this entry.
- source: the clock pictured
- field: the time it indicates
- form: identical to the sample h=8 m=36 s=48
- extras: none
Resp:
h=1 m=37 s=21
